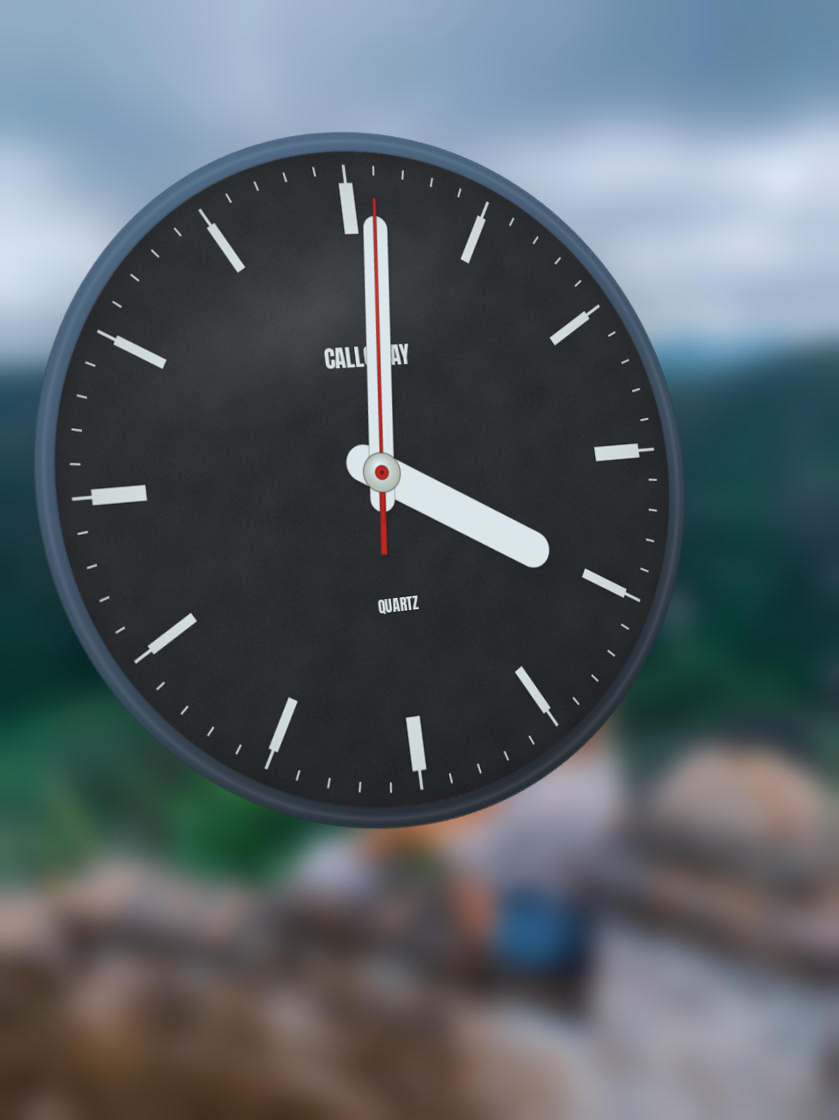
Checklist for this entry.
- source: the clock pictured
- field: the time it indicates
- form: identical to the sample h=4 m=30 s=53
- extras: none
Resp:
h=4 m=1 s=1
